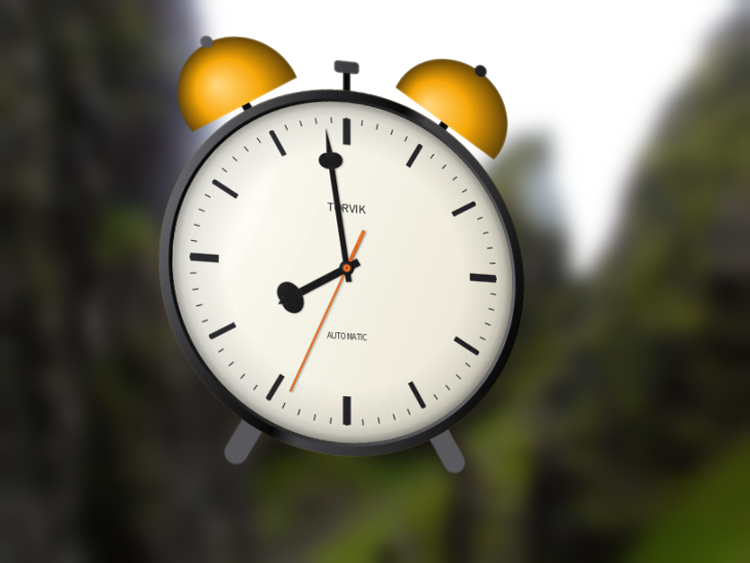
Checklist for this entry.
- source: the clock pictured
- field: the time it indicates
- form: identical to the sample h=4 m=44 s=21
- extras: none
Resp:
h=7 m=58 s=34
